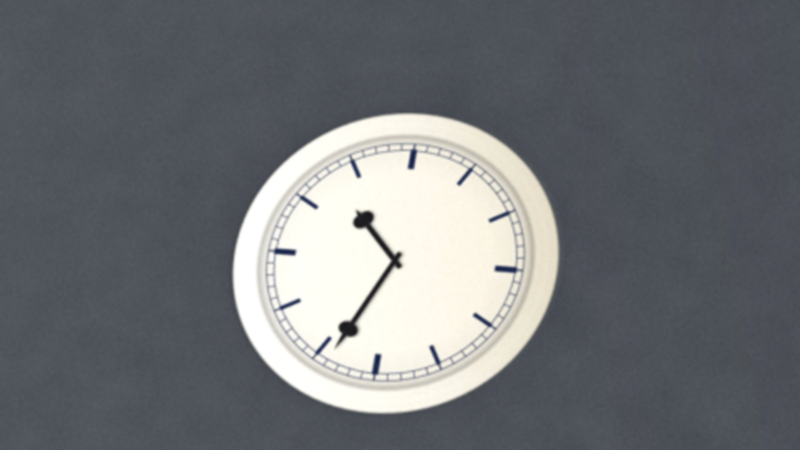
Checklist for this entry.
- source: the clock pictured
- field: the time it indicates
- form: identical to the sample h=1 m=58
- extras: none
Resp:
h=10 m=34
